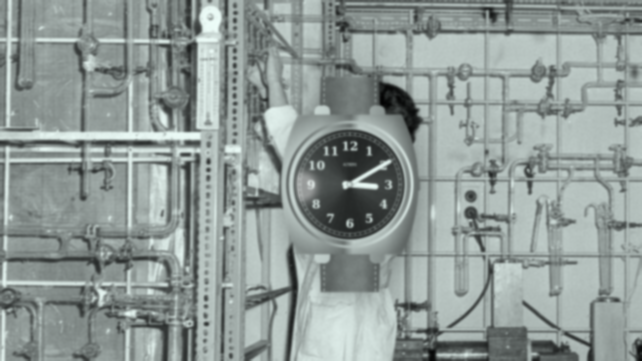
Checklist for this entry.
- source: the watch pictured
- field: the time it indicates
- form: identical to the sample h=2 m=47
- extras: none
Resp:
h=3 m=10
